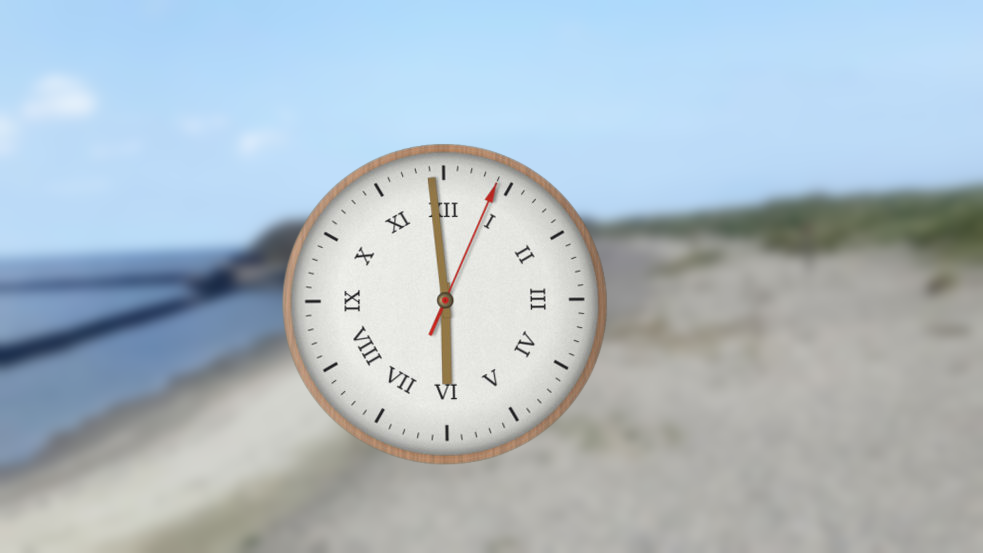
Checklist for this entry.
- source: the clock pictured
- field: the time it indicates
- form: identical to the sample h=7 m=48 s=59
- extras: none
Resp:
h=5 m=59 s=4
